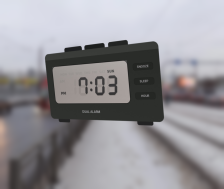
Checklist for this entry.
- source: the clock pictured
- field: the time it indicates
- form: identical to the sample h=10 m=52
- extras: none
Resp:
h=7 m=3
